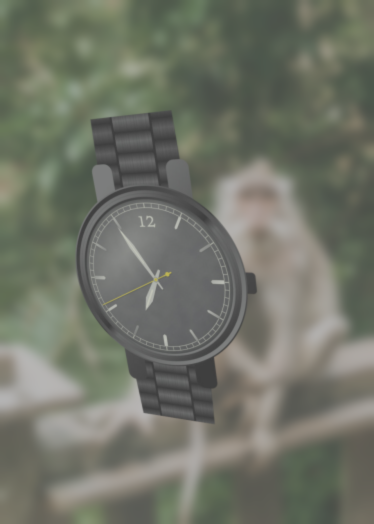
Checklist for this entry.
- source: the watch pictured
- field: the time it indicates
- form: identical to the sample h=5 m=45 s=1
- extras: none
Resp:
h=6 m=54 s=41
